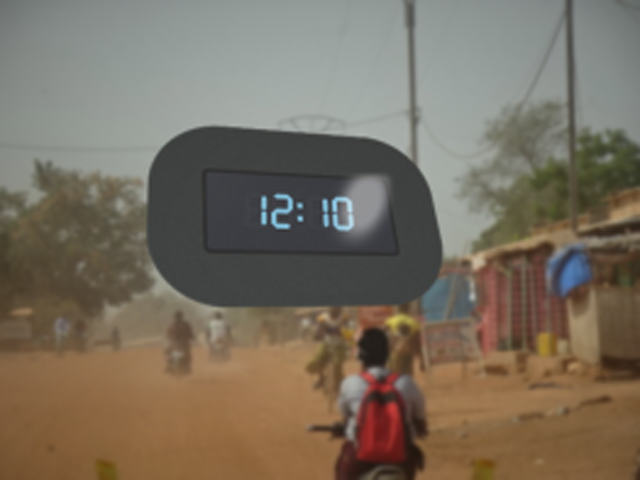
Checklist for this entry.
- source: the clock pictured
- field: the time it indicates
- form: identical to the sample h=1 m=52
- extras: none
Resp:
h=12 m=10
